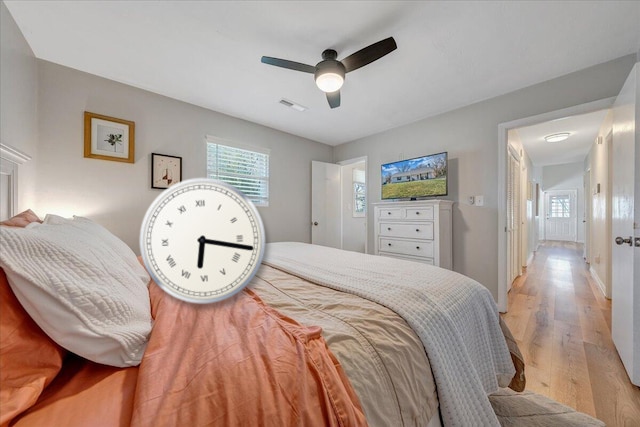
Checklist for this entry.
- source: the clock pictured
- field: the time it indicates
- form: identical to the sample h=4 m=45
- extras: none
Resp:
h=6 m=17
